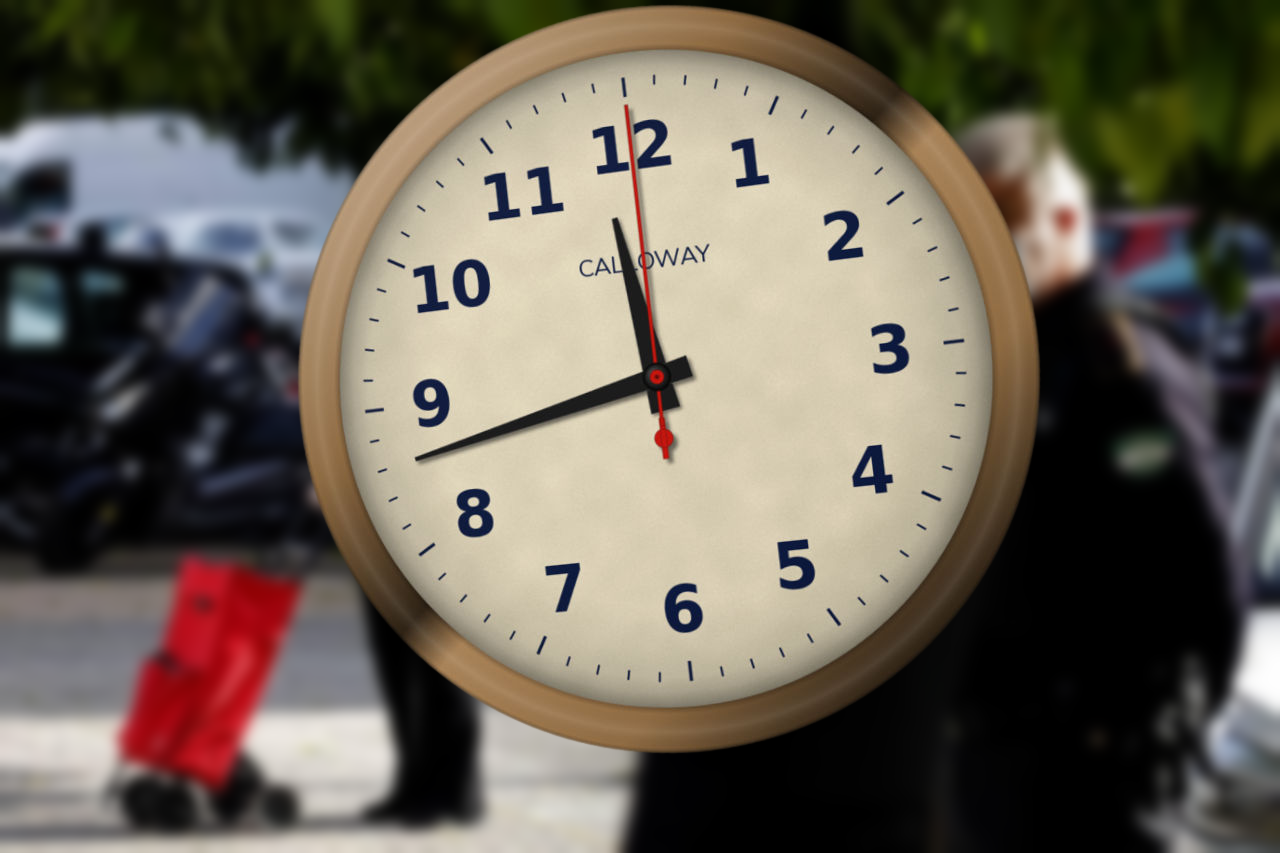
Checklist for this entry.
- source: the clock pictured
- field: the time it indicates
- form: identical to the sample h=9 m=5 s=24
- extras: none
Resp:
h=11 m=43 s=0
